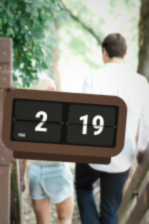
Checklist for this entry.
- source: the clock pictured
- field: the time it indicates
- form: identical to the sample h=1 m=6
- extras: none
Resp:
h=2 m=19
